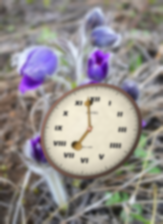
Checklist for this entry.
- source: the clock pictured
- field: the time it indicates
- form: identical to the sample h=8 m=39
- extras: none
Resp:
h=6 m=58
